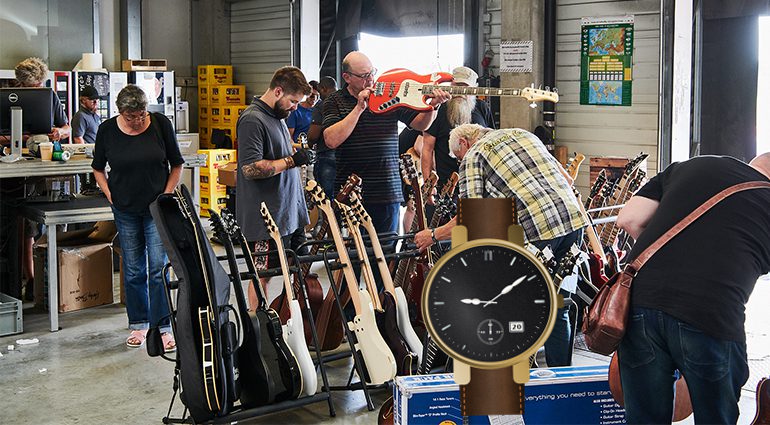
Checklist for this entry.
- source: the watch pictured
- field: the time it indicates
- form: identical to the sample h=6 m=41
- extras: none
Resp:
h=9 m=9
